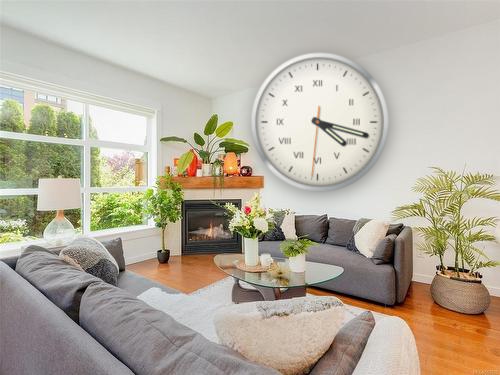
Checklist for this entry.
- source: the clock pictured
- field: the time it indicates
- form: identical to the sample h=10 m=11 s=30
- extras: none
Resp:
h=4 m=17 s=31
